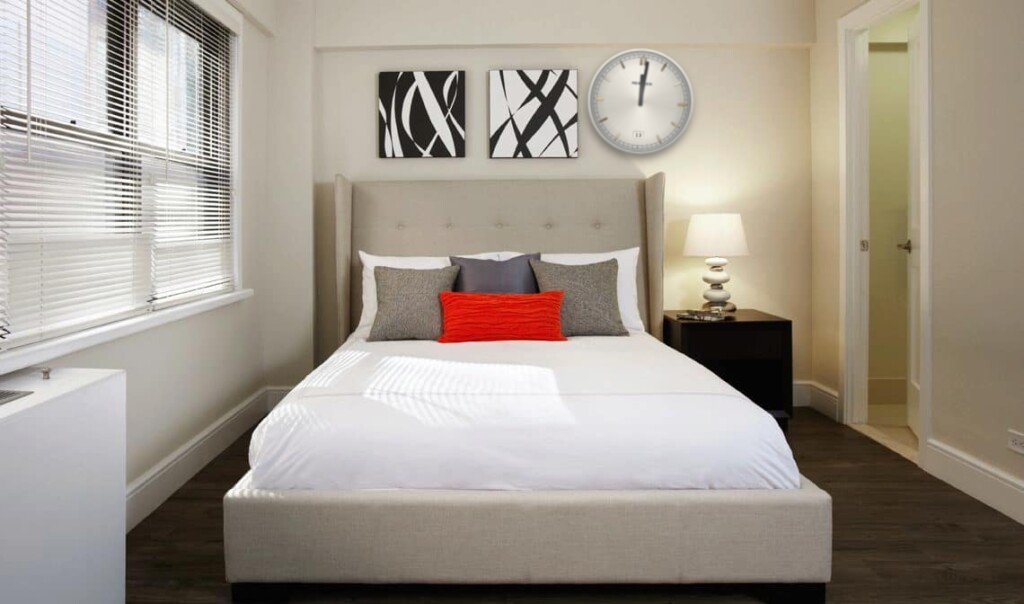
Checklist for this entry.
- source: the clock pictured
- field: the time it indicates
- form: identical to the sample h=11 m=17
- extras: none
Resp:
h=12 m=1
